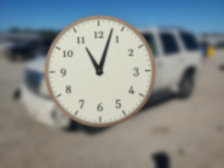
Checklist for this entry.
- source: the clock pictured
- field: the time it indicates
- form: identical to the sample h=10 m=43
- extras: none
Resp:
h=11 m=3
